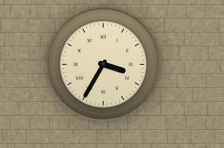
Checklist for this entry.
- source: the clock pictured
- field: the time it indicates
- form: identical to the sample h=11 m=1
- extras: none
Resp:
h=3 m=35
